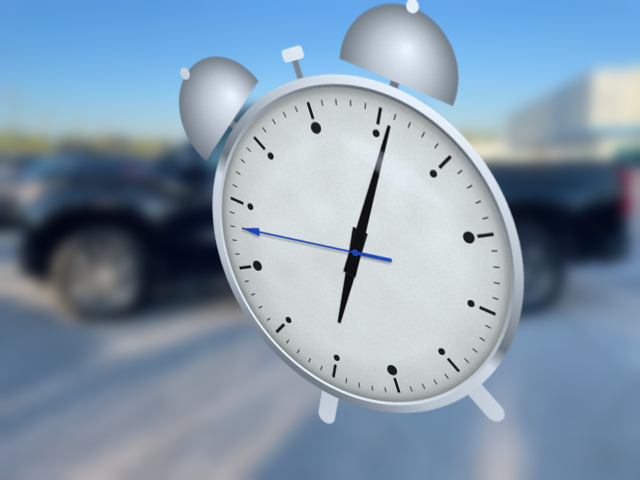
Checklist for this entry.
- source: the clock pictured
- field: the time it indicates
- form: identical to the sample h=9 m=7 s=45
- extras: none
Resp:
h=7 m=5 s=48
